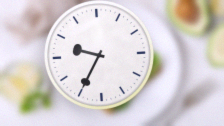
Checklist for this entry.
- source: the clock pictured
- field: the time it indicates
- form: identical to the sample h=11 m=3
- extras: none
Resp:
h=9 m=35
